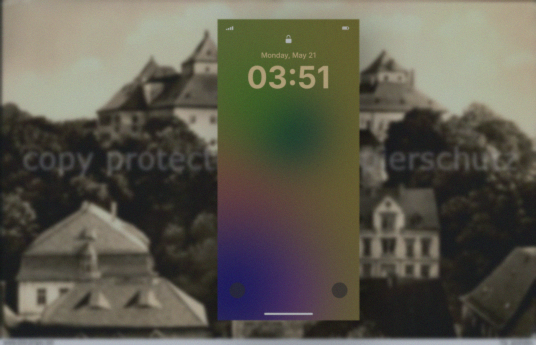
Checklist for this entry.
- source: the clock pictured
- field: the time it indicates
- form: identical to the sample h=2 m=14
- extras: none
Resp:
h=3 m=51
